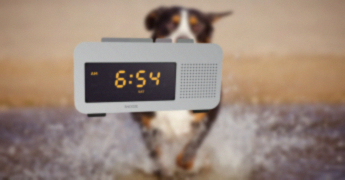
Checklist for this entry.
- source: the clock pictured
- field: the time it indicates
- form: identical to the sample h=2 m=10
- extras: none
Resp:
h=6 m=54
